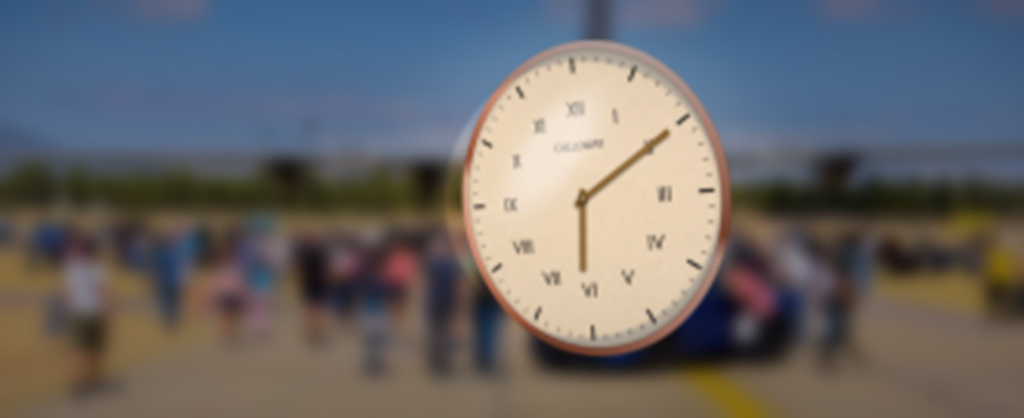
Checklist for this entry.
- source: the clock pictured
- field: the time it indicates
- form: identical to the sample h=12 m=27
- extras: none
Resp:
h=6 m=10
